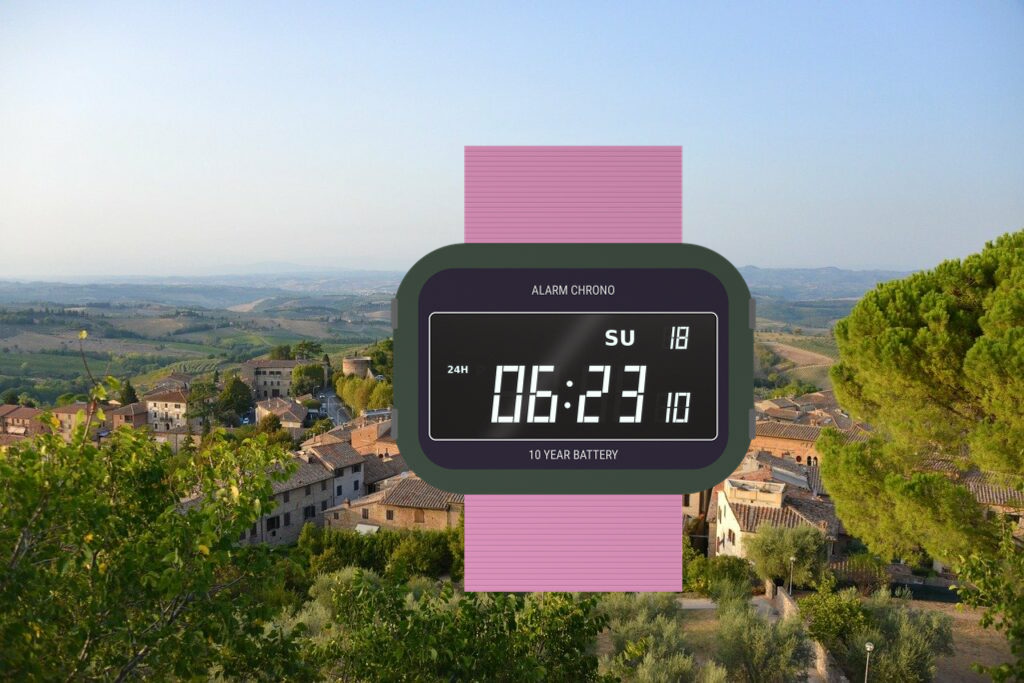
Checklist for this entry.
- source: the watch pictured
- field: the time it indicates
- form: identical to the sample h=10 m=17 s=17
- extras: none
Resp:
h=6 m=23 s=10
